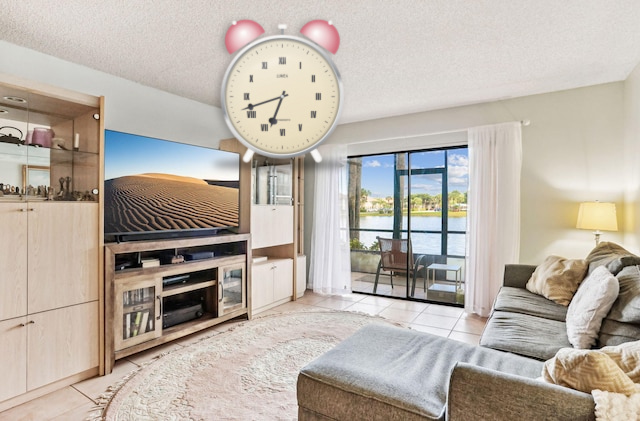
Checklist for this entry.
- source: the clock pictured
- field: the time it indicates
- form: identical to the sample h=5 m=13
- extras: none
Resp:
h=6 m=42
